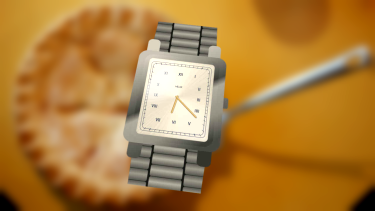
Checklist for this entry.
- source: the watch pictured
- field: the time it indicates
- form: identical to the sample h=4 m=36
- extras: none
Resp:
h=6 m=22
